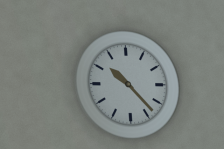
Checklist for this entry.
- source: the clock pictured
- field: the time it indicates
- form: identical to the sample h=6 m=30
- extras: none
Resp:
h=10 m=23
